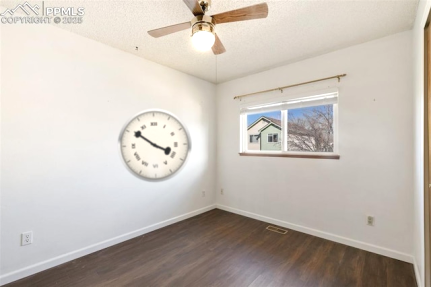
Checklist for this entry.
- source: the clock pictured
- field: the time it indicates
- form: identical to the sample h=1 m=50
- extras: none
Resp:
h=3 m=51
